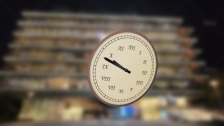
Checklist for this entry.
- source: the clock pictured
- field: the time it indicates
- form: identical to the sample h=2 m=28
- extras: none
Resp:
h=9 m=48
